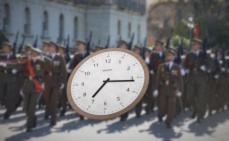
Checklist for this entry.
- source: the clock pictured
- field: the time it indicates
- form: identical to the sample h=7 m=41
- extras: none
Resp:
h=7 m=16
